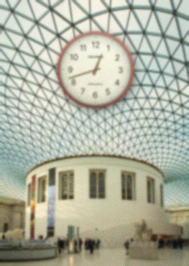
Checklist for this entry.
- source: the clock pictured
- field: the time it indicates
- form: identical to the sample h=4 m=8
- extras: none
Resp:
h=12 m=42
